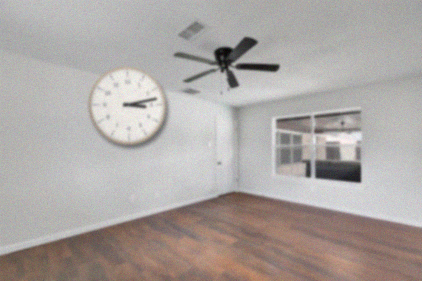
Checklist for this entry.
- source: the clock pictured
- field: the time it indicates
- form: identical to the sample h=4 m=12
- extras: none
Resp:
h=3 m=13
